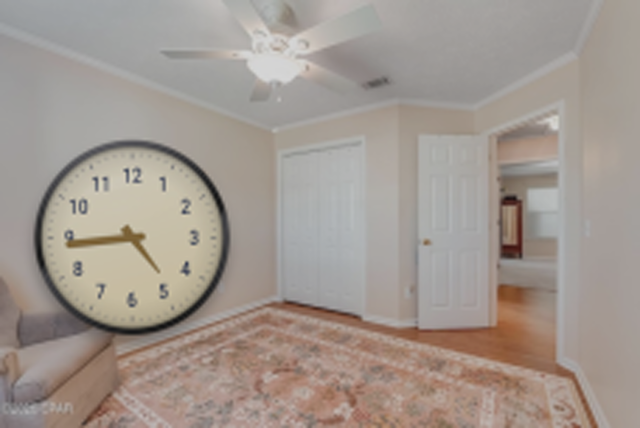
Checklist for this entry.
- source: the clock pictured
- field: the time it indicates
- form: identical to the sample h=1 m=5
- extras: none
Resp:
h=4 m=44
